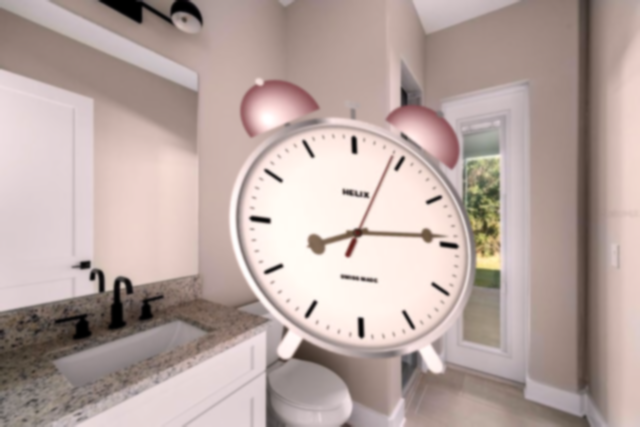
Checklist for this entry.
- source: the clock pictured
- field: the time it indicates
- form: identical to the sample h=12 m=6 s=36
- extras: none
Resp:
h=8 m=14 s=4
